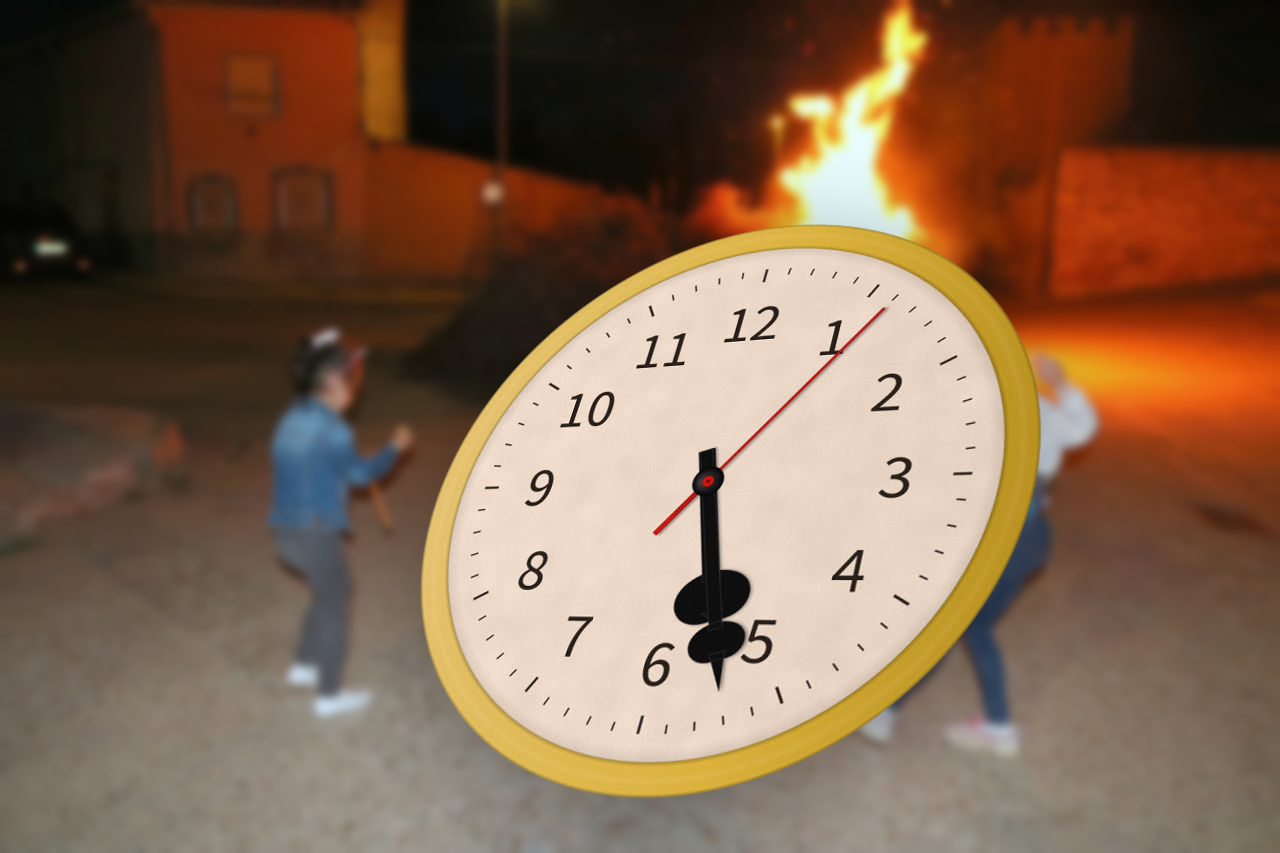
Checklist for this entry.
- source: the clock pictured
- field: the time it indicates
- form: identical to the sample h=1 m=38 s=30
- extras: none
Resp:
h=5 m=27 s=6
